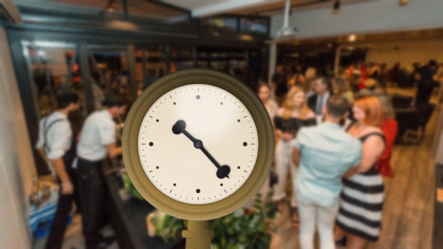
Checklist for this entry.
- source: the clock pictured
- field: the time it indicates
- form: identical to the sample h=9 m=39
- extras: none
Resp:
h=10 m=23
